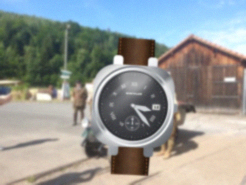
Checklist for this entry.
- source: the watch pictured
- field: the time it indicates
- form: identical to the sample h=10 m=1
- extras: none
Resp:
h=3 m=23
